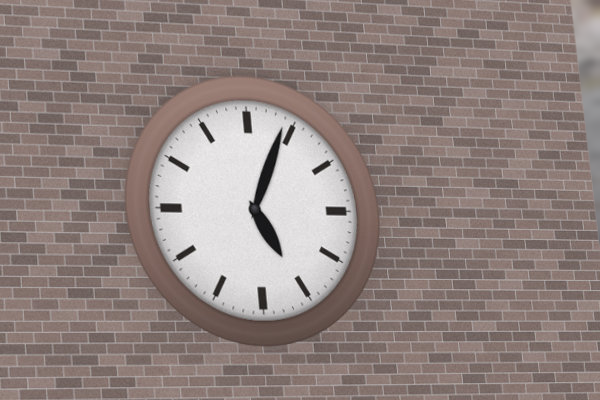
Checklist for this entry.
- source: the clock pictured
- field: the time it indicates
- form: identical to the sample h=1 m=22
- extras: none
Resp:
h=5 m=4
